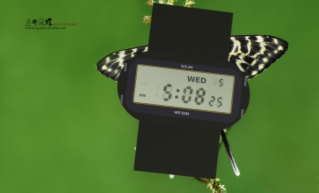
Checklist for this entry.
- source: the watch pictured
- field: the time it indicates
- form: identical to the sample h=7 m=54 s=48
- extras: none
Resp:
h=5 m=8 s=25
